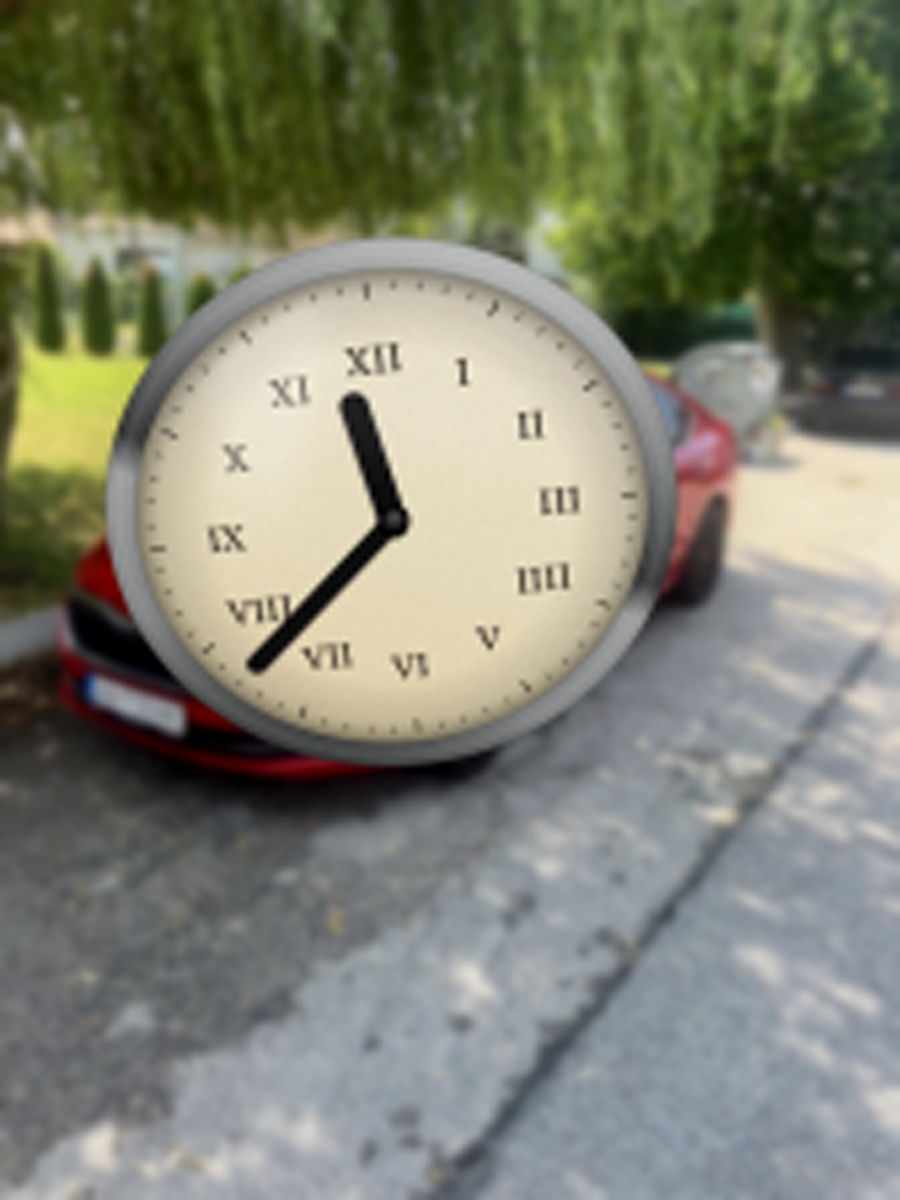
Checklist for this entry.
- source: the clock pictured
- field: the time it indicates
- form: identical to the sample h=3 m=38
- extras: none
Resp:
h=11 m=38
